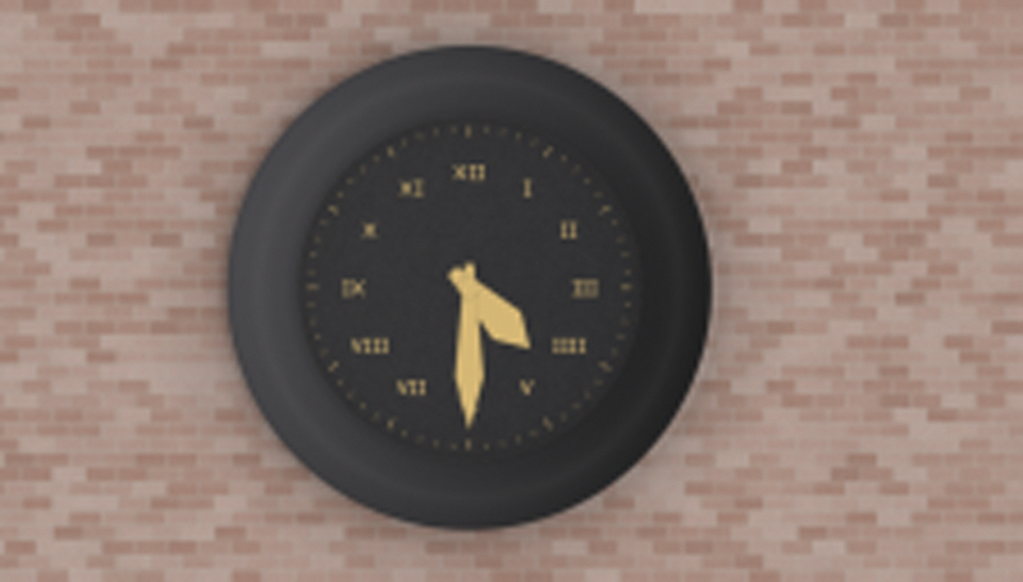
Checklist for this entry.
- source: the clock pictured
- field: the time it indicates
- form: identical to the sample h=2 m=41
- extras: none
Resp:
h=4 m=30
